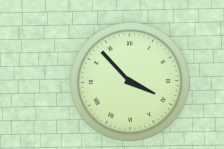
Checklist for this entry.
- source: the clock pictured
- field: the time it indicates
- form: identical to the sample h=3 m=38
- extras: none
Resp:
h=3 m=53
